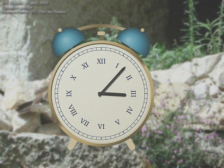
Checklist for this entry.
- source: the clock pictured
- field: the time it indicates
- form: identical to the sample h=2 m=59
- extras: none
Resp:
h=3 m=7
